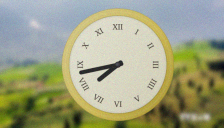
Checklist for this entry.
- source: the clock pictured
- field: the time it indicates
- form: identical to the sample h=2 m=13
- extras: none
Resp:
h=7 m=43
